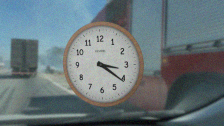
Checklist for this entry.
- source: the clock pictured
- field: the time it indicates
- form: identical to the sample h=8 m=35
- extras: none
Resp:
h=3 m=21
